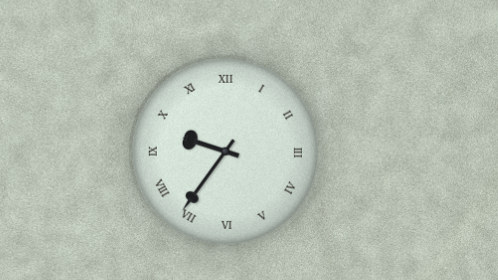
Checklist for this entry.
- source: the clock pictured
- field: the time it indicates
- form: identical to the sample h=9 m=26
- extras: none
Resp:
h=9 m=36
